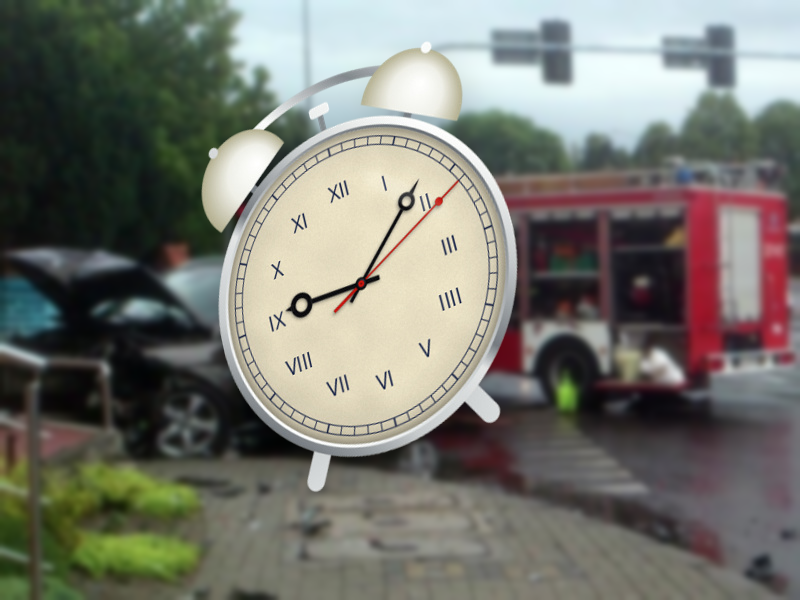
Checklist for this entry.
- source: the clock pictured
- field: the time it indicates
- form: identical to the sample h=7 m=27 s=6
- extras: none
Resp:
h=9 m=8 s=11
